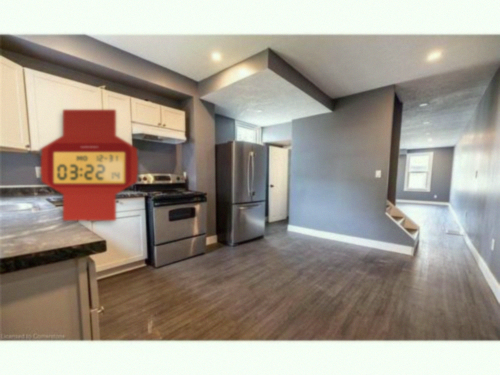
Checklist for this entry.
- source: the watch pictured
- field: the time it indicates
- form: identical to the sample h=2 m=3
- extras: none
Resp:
h=3 m=22
